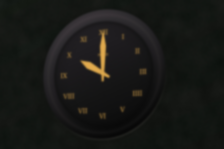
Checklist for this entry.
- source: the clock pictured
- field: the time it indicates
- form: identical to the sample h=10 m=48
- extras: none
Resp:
h=10 m=0
